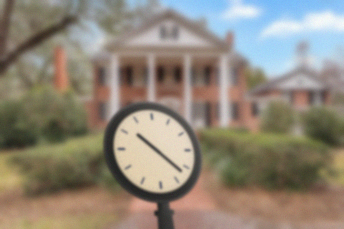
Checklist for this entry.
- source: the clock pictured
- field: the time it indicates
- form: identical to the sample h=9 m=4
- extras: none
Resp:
h=10 m=22
